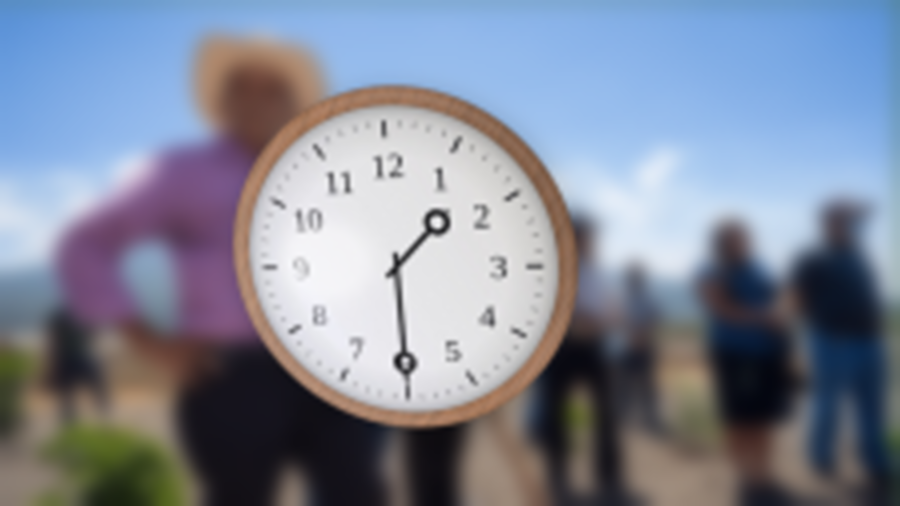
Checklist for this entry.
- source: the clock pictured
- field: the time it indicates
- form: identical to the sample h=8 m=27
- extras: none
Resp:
h=1 m=30
